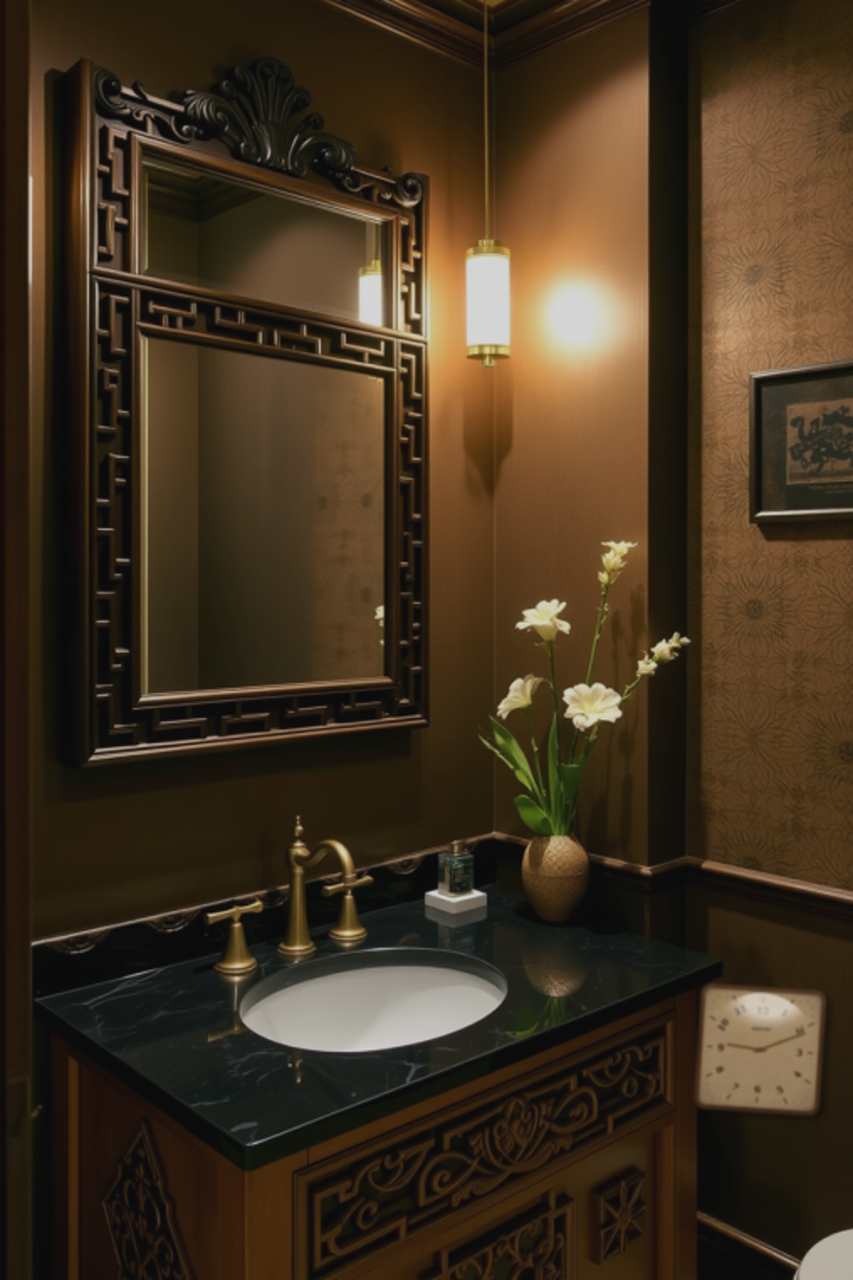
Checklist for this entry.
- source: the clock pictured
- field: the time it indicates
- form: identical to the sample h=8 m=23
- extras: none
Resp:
h=9 m=11
